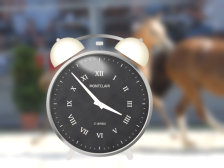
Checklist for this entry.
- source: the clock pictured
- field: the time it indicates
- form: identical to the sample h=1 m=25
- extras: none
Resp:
h=3 m=53
